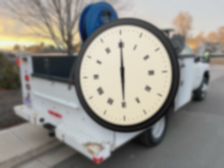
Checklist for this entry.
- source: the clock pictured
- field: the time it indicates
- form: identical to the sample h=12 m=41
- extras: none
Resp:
h=6 m=0
